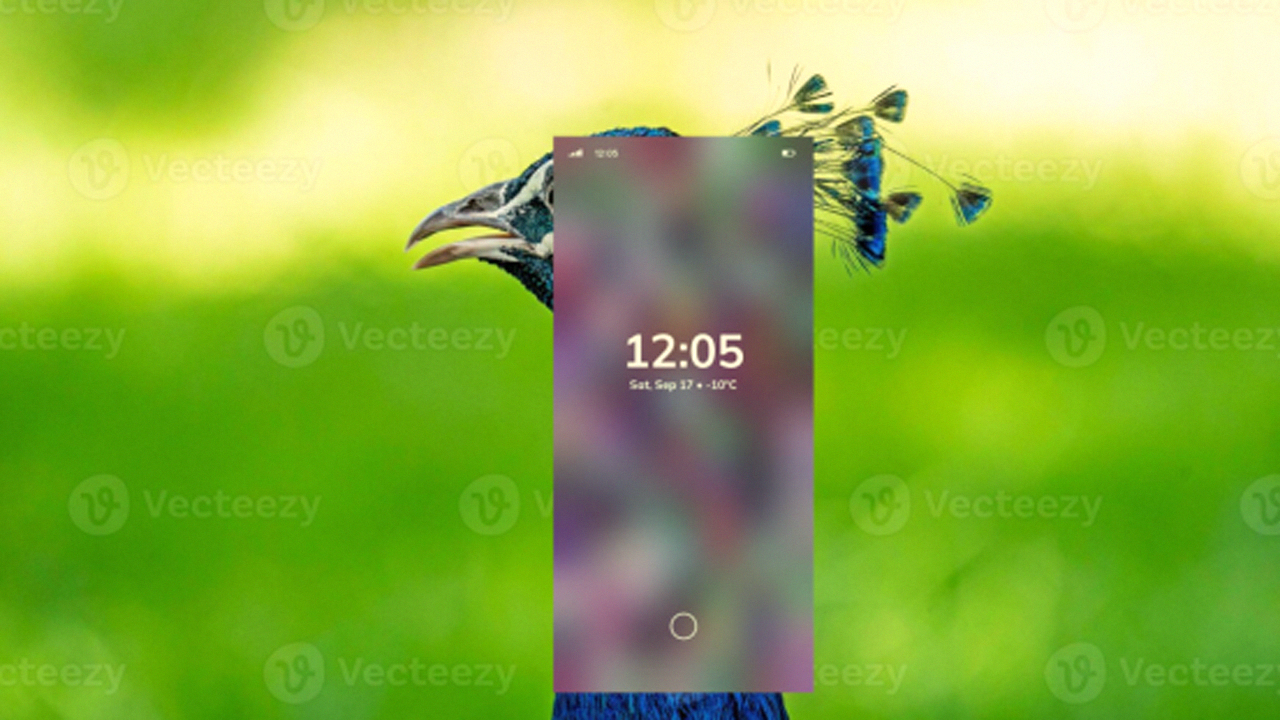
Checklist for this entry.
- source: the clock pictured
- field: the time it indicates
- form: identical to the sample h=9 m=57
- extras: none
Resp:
h=12 m=5
